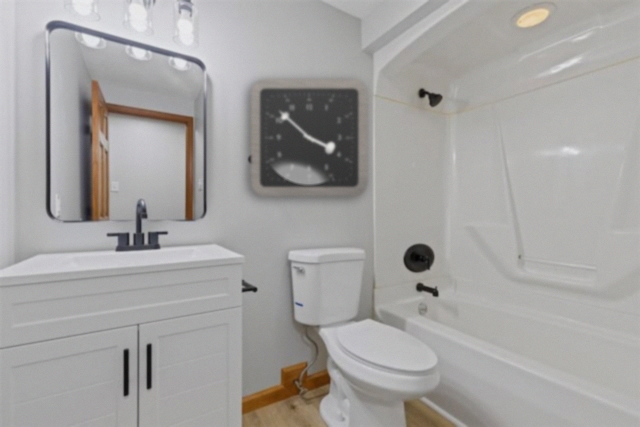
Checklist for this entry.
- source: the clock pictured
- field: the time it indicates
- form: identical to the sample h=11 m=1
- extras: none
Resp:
h=3 m=52
